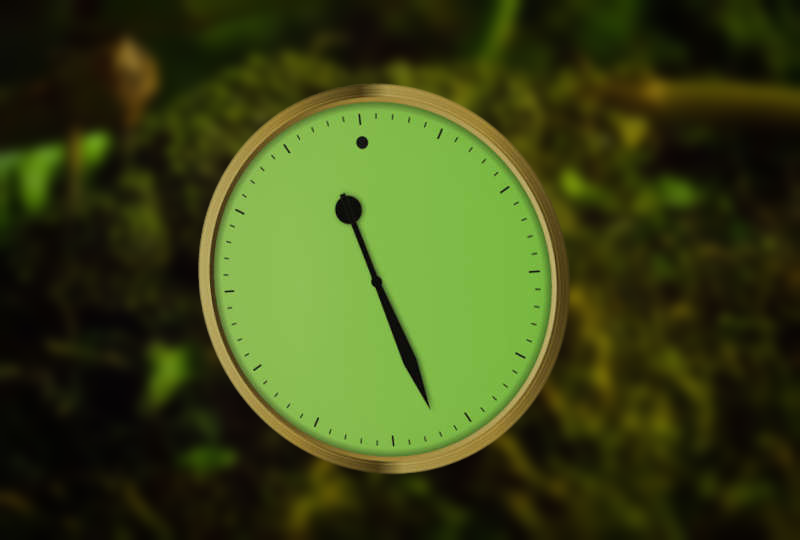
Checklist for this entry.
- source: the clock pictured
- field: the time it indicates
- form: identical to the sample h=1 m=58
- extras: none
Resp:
h=11 m=27
